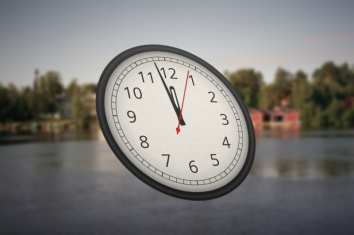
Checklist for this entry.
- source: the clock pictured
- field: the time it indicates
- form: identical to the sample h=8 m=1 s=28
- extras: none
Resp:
h=11 m=58 s=4
